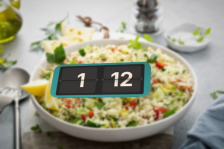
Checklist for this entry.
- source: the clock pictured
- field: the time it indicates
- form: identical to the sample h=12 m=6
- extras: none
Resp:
h=1 m=12
